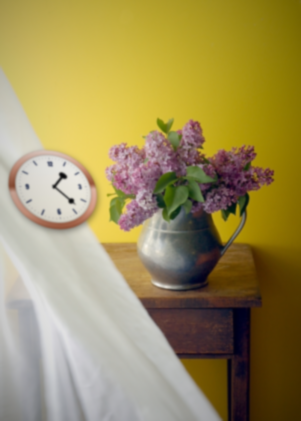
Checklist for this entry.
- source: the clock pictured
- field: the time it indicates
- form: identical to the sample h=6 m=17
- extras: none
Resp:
h=1 m=23
